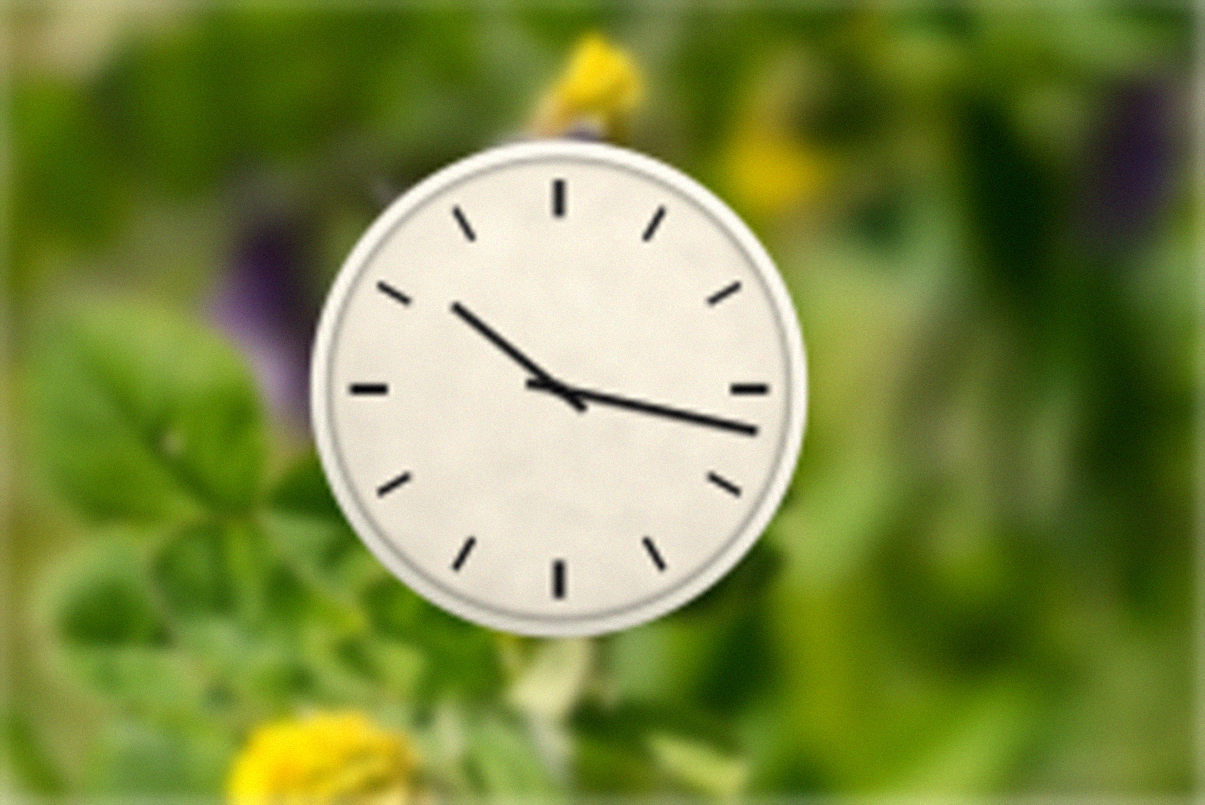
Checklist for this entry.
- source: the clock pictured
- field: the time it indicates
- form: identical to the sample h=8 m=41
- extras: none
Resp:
h=10 m=17
